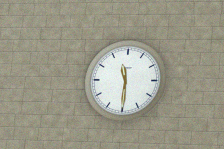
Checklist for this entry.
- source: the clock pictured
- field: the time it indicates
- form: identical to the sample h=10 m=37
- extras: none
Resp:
h=11 m=30
